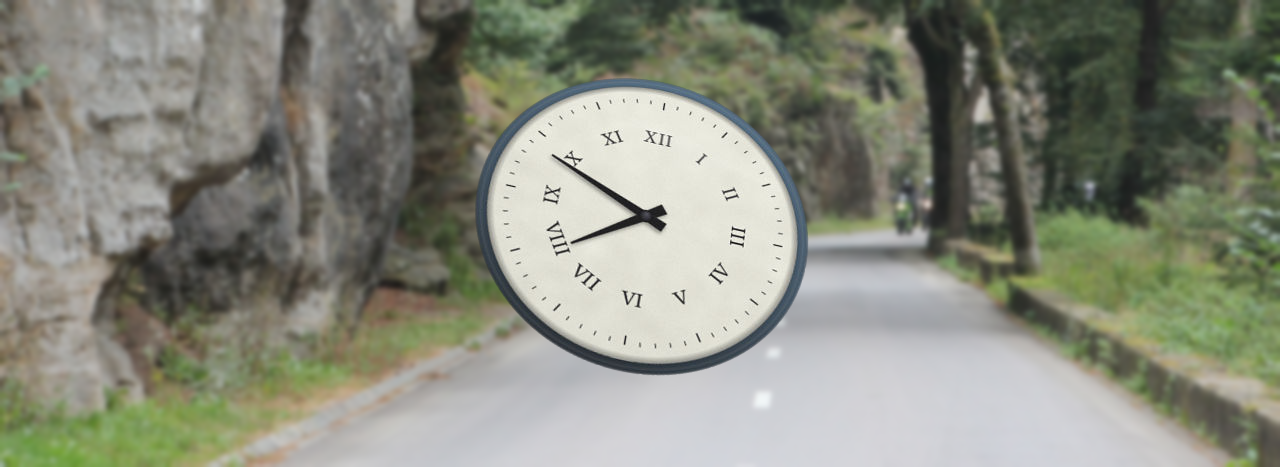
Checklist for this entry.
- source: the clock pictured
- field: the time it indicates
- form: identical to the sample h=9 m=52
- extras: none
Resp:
h=7 m=49
